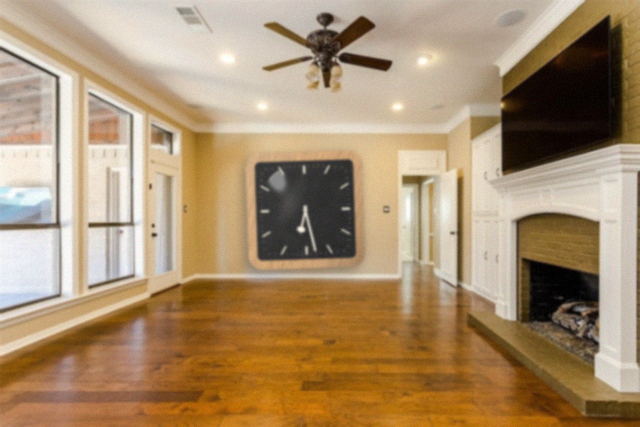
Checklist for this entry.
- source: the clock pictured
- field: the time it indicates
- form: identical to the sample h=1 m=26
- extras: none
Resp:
h=6 m=28
